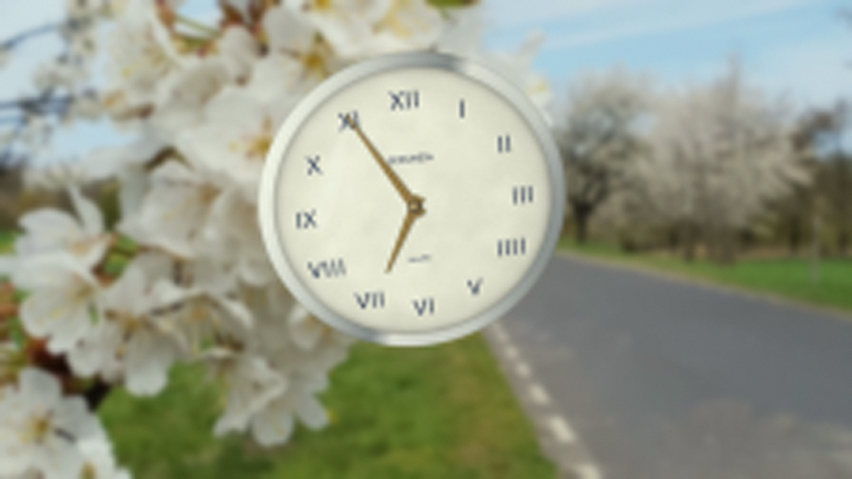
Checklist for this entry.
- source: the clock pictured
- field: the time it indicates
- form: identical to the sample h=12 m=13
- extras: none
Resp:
h=6 m=55
